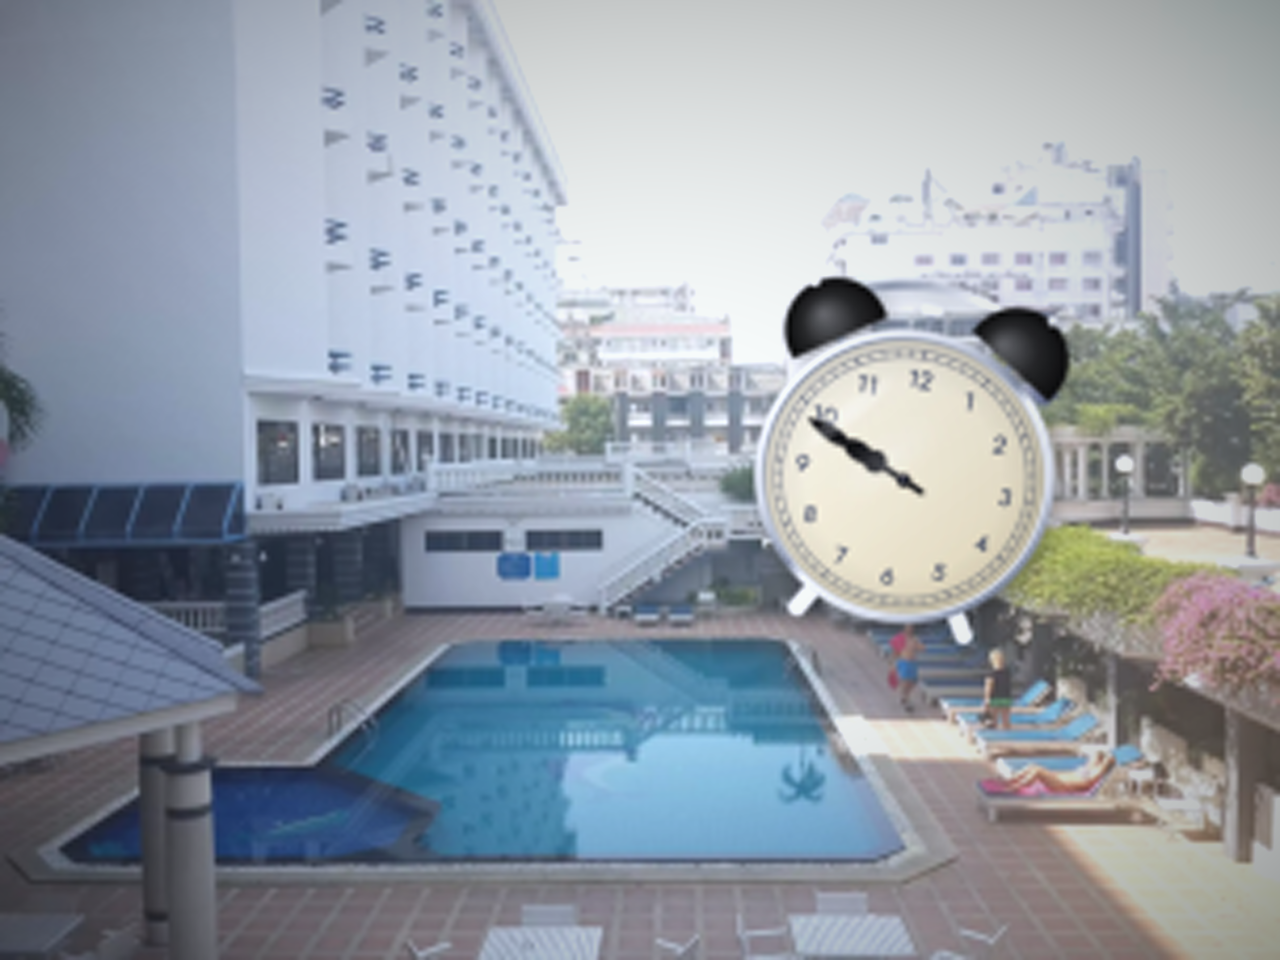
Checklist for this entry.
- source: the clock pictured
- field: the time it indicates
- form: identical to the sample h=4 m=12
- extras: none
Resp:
h=9 m=49
